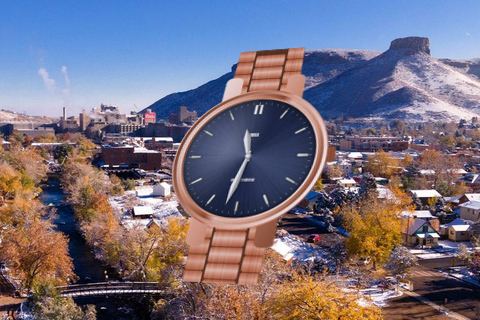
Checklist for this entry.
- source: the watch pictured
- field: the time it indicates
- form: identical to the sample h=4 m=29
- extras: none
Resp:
h=11 m=32
